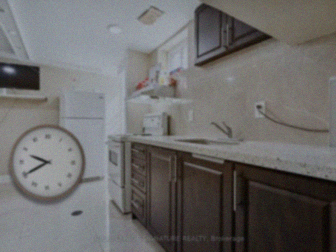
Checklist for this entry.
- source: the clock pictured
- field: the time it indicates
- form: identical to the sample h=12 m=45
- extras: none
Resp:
h=9 m=40
